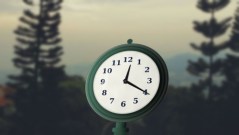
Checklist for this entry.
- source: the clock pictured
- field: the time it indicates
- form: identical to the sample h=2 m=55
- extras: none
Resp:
h=12 m=20
